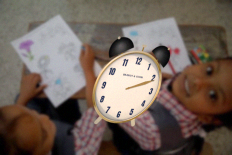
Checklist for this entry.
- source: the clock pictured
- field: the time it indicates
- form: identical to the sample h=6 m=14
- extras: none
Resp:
h=2 m=11
